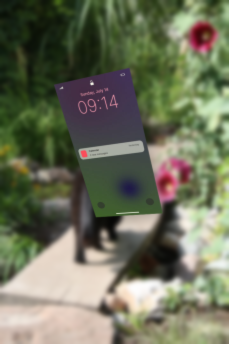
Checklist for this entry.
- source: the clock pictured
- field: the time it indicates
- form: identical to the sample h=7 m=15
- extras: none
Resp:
h=9 m=14
